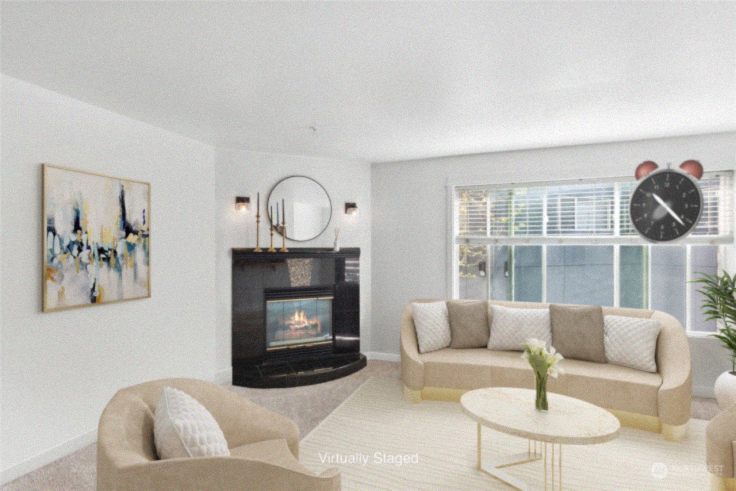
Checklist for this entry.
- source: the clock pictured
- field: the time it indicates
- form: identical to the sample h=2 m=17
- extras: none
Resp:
h=10 m=22
